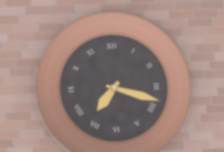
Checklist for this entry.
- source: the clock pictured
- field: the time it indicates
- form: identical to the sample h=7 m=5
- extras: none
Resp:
h=7 m=18
